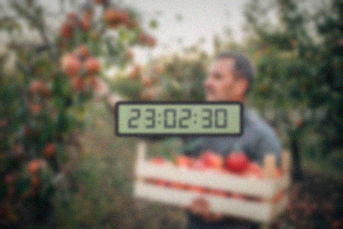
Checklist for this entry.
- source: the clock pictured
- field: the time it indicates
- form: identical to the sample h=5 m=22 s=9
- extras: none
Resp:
h=23 m=2 s=30
